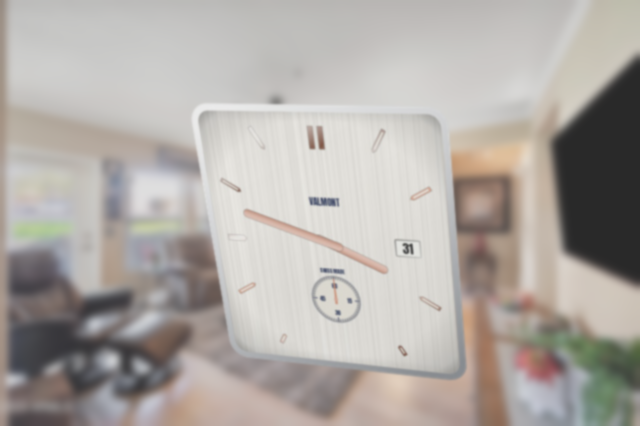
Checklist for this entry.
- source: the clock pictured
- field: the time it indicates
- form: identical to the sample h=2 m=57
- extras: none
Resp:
h=3 m=48
